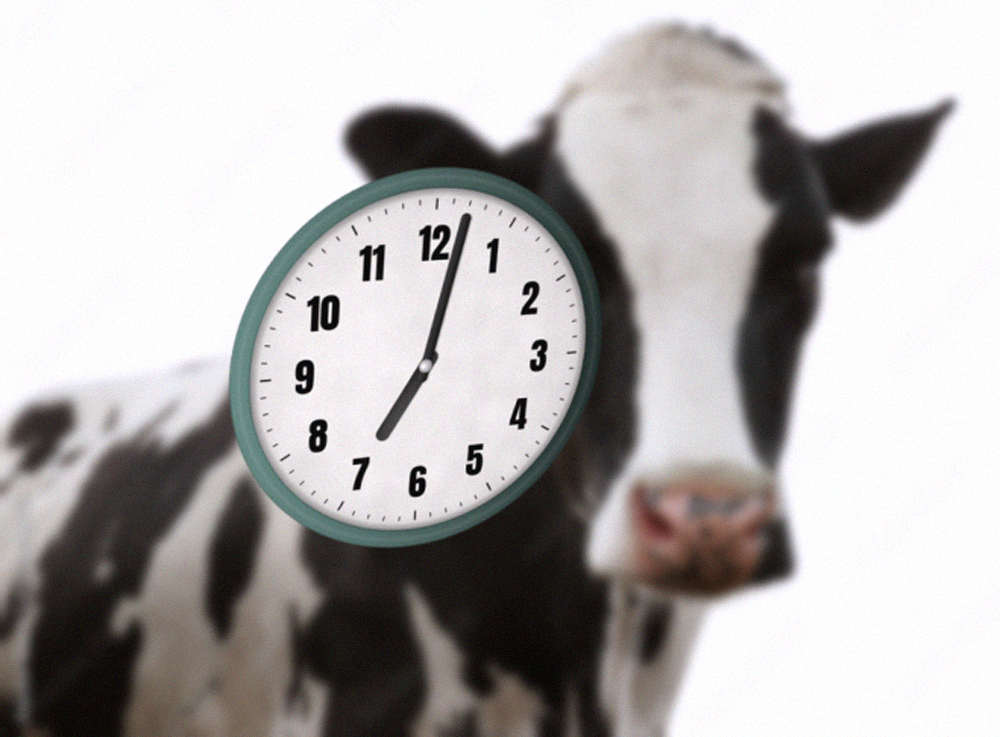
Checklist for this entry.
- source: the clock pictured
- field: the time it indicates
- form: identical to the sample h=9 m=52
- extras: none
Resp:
h=7 m=2
